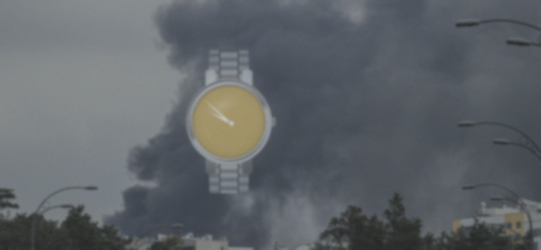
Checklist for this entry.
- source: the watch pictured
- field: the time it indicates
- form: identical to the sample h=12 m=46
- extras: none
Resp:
h=9 m=52
